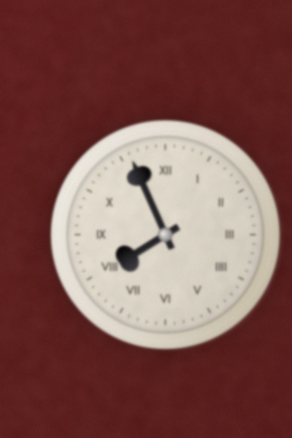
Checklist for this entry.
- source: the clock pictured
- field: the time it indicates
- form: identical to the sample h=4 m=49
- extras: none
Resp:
h=7 m=56
